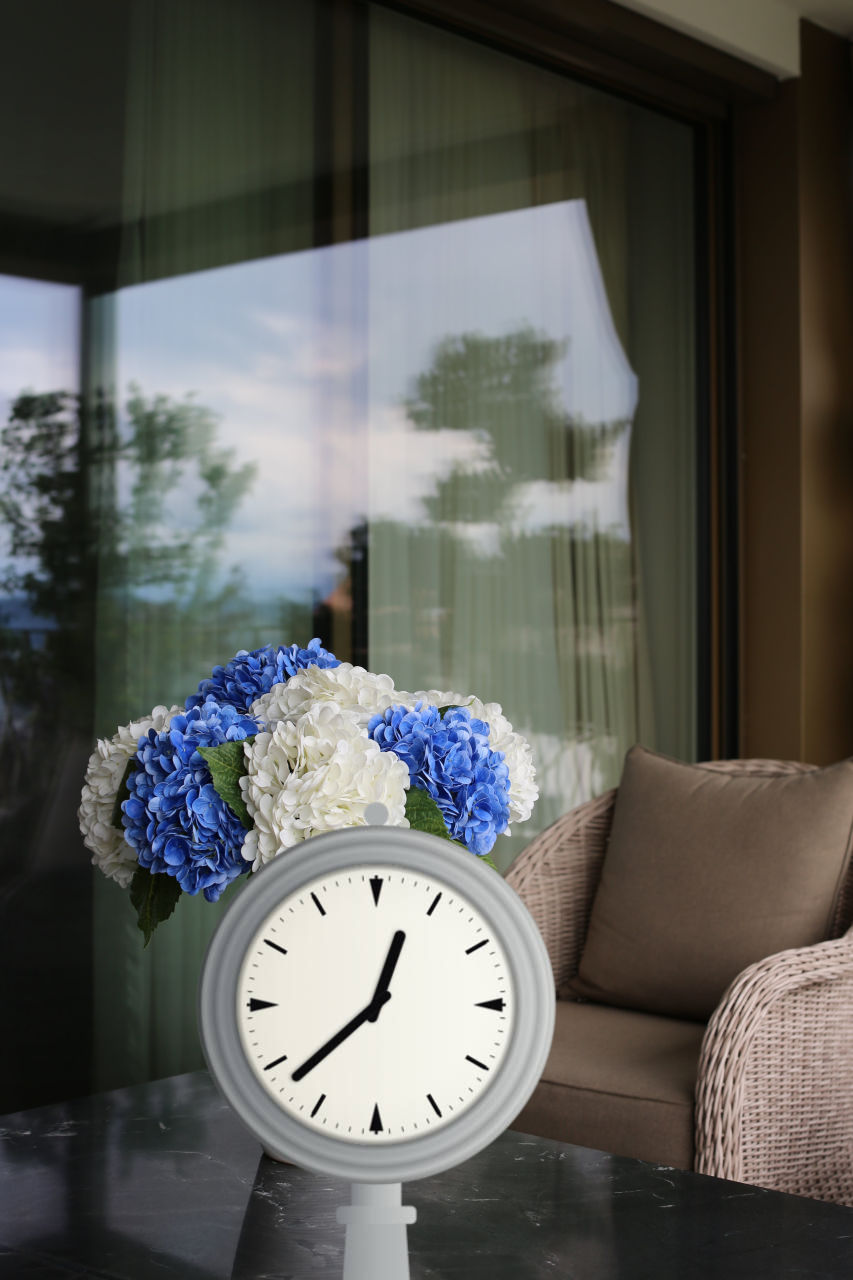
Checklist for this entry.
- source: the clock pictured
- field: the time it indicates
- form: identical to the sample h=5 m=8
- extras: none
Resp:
h=12 m=38
